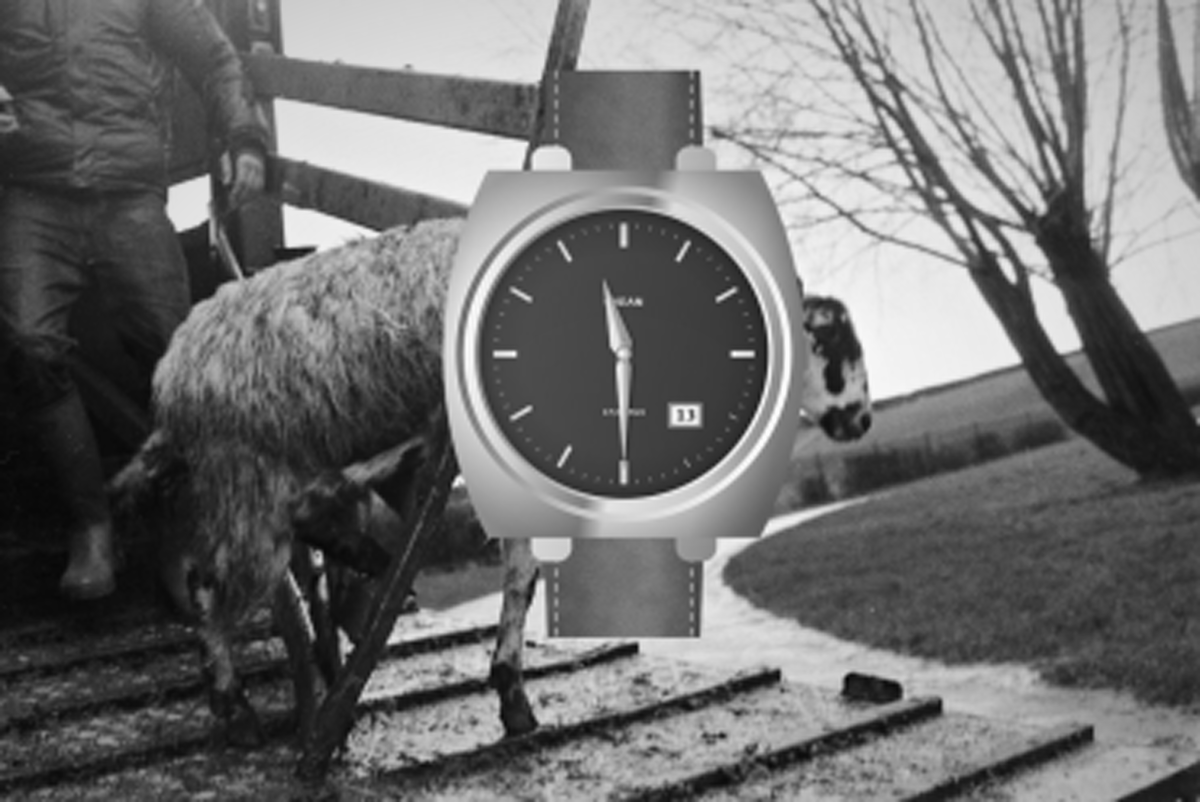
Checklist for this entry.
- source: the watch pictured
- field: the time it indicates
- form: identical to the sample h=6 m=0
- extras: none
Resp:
h=11 m=30
